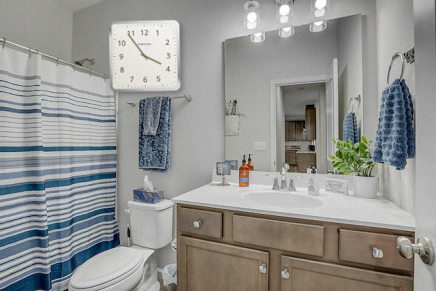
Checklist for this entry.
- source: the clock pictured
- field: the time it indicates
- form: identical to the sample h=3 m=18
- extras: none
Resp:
h=3 m=54
